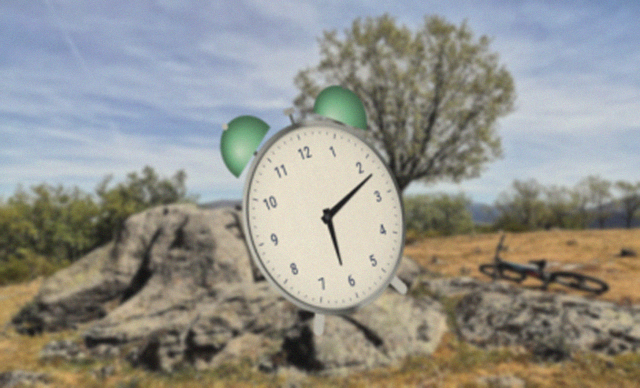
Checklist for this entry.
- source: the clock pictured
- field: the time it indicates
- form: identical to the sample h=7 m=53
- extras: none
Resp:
h=6 m=12
